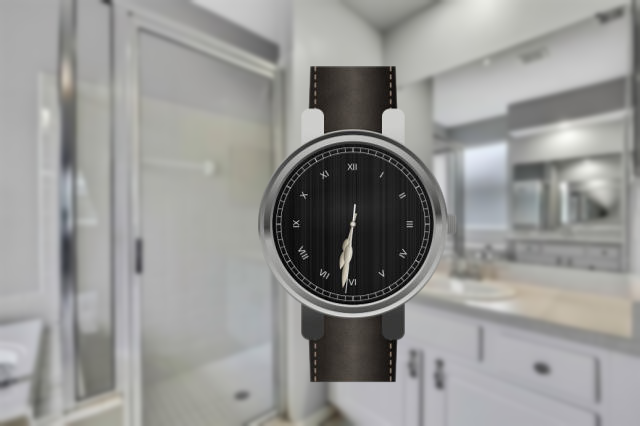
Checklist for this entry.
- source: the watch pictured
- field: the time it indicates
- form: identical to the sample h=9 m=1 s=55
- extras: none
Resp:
h=6 m=31 s=31
